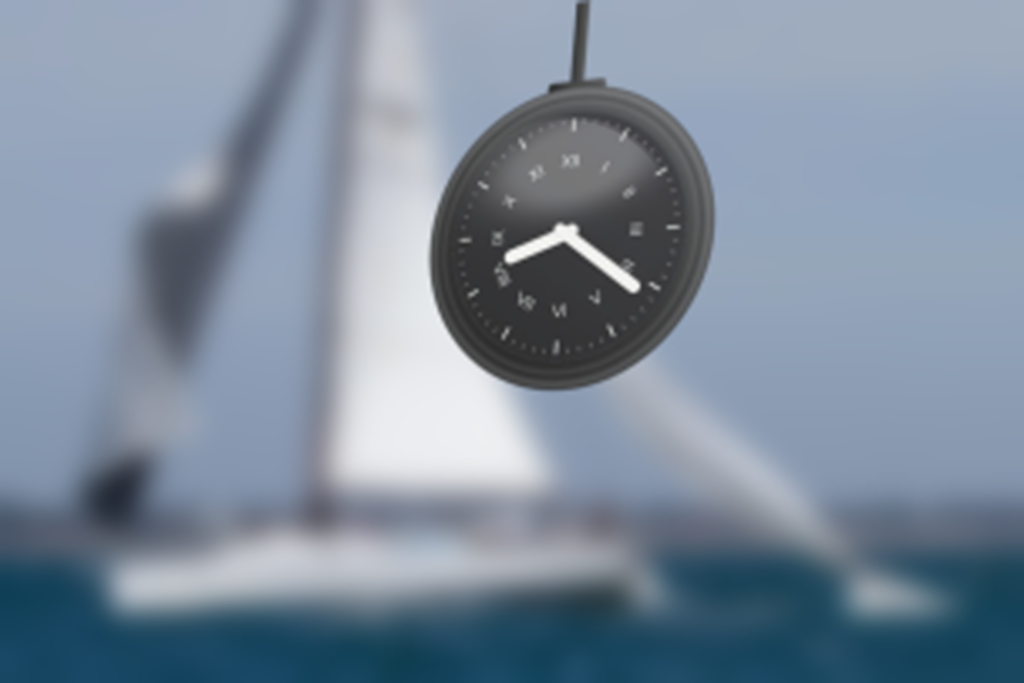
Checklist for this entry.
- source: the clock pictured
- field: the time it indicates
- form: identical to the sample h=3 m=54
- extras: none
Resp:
h=8 m=21
